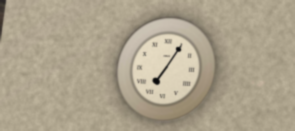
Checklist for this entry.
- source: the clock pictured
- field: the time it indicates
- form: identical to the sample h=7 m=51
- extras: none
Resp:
h=7 m=5
